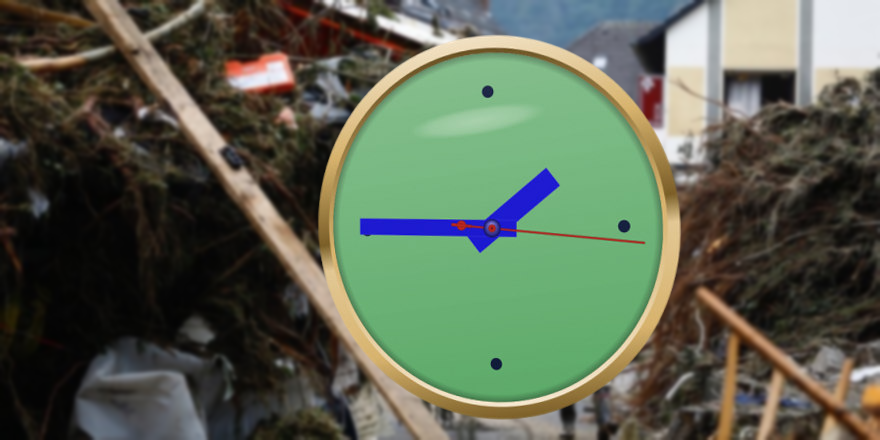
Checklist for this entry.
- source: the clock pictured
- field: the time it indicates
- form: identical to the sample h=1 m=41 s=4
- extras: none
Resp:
h=1 m=45 s=16
